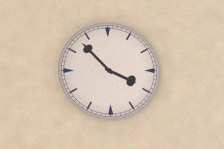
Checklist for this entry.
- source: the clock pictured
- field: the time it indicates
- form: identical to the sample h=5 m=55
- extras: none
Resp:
h=3 m=53
